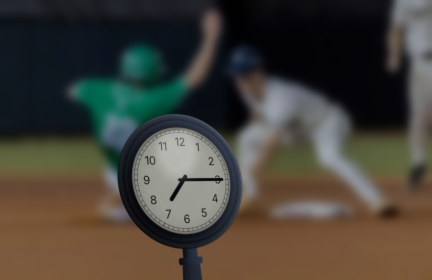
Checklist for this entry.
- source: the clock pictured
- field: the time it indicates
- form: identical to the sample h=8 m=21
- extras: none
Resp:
h=7 m=15
